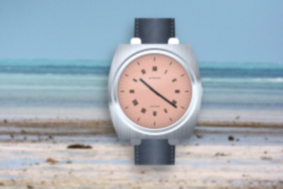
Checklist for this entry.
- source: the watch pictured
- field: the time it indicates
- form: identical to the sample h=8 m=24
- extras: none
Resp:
h=10 m=21
